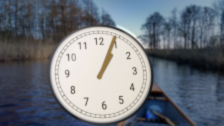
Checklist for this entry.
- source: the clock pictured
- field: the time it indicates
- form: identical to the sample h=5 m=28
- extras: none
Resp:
h=1 m=4
